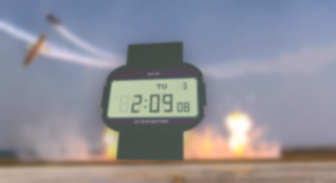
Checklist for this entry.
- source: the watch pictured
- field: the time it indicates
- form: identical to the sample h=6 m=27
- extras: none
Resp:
h=2 m=9
